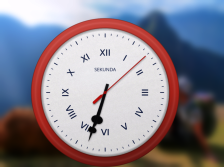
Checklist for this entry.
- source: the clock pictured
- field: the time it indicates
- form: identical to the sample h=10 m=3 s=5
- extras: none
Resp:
h=6 m=33 s=8
